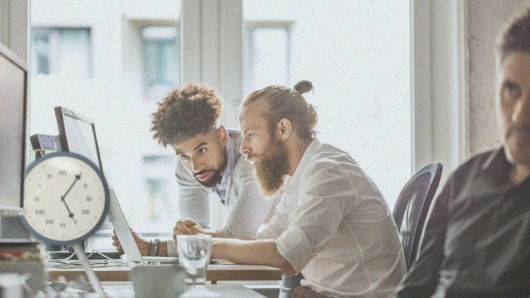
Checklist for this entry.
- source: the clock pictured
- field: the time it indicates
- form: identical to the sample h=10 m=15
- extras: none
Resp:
h=5 m=6
